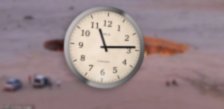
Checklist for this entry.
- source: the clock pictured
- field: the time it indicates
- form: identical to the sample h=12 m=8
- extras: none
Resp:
h=11 m=14
